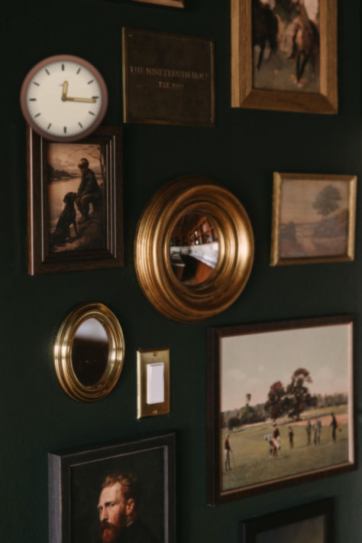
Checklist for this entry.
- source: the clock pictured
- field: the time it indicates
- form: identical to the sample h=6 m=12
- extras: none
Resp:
h=12 m=16
